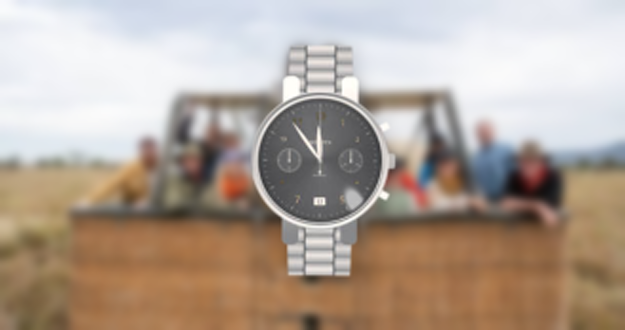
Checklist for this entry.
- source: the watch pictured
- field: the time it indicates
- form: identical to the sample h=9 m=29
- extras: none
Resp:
h=11 m=54
